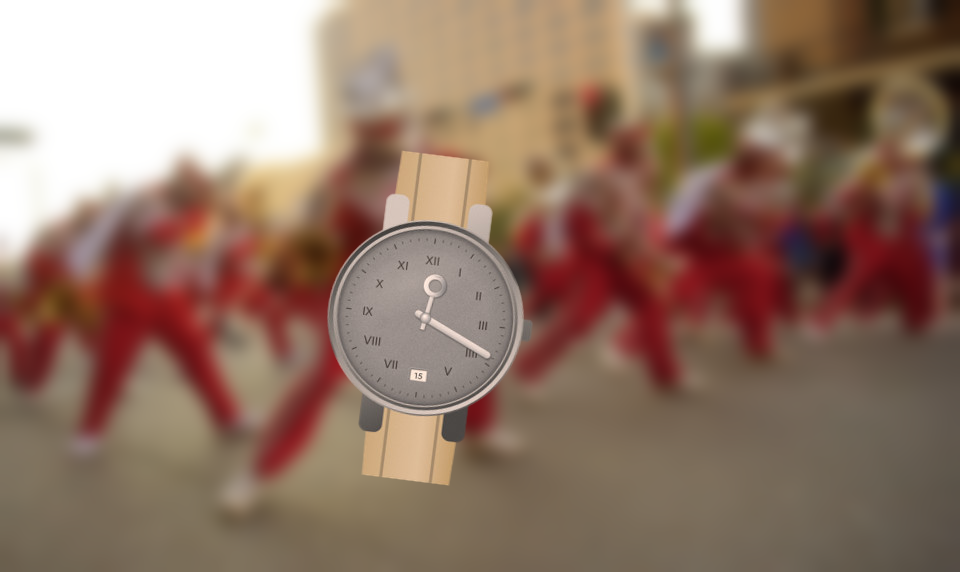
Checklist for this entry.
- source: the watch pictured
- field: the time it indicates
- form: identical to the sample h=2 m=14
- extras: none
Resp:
h=12 m=19
